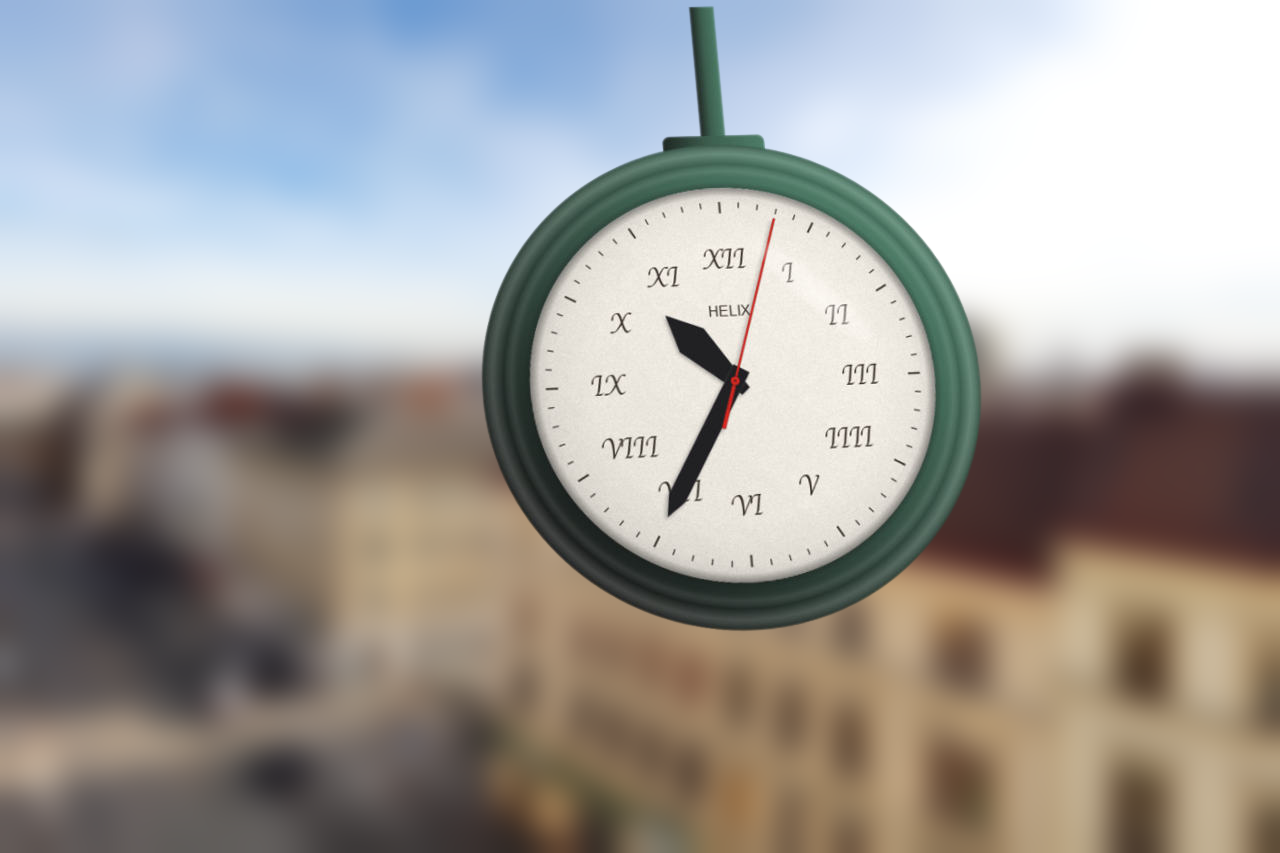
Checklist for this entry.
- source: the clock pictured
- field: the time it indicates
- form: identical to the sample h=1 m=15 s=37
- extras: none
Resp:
h=10 m=35 s=3
